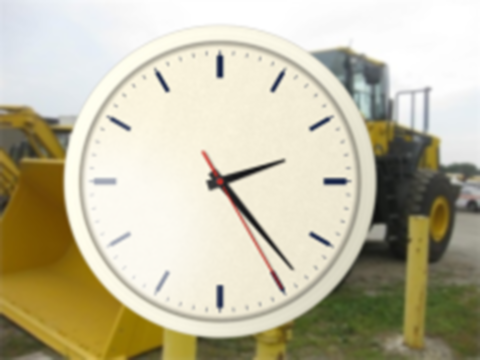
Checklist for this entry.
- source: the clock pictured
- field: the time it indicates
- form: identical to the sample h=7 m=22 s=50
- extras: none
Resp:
h=2 m=23 s=25
